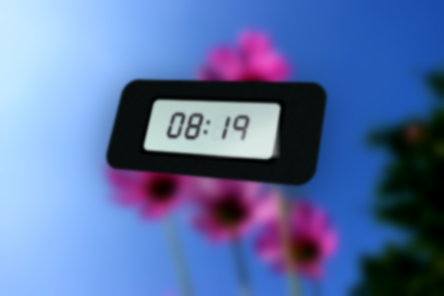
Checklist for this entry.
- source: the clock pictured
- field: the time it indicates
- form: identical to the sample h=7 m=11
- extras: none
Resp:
h=8 m=19
